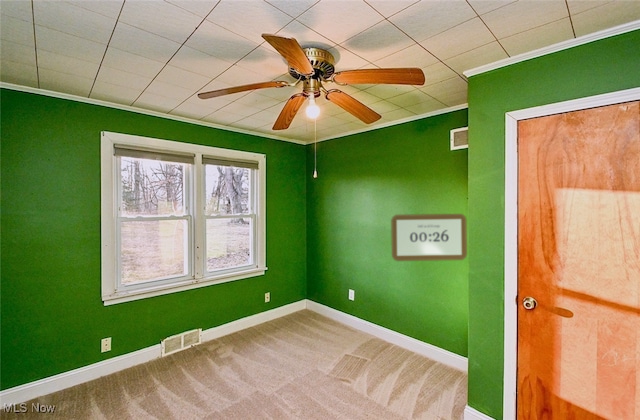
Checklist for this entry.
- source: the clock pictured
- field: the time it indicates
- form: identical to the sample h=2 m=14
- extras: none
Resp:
h=0 m=26
